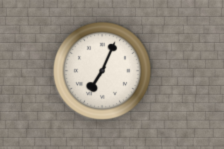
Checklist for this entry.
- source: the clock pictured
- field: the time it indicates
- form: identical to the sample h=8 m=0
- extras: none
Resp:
h=7 m=4
